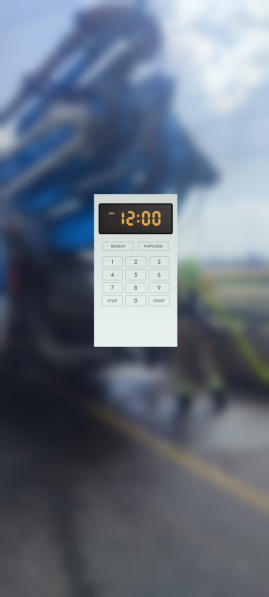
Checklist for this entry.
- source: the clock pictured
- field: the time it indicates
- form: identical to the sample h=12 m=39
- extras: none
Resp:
h=12 m=0
